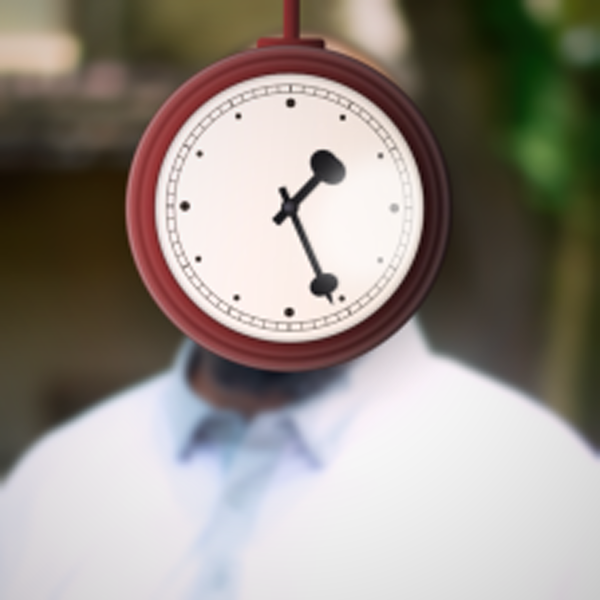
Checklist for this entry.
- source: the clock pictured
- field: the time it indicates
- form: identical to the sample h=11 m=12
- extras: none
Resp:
h=1 m=26
